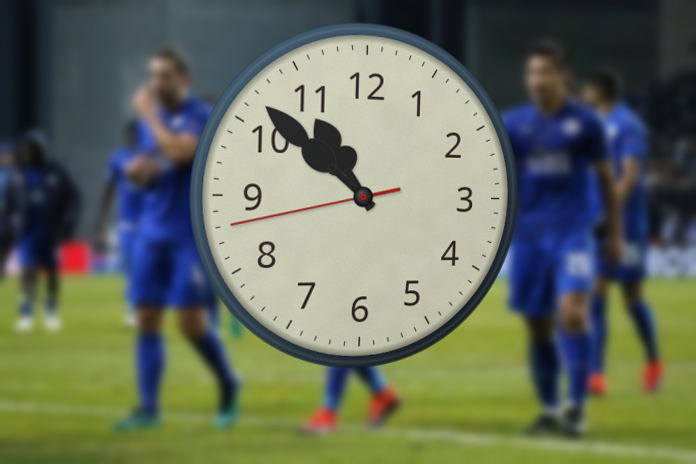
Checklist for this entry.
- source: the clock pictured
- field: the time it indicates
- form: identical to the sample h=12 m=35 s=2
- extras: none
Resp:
h=10 m=51 s=43
